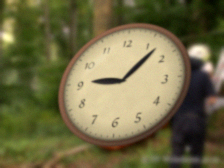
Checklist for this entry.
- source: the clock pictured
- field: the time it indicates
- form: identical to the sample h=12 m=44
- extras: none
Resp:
h=9 m=7
